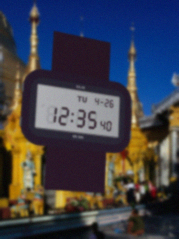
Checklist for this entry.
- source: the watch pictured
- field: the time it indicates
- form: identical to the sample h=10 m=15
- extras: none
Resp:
h=12 m=35
